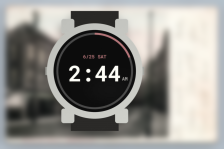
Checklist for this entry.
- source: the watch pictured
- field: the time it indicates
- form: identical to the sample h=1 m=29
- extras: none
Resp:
h=2 m=44
